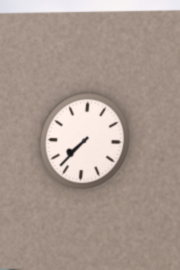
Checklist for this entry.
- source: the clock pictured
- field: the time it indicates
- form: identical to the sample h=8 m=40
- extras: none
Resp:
h=7 m=37
